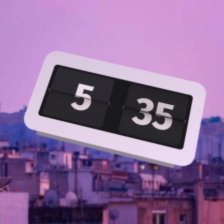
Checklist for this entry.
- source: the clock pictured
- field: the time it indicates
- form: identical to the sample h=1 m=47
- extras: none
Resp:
h=5 m=35
